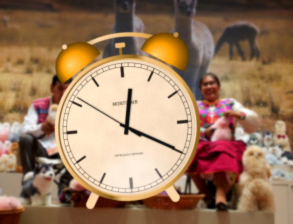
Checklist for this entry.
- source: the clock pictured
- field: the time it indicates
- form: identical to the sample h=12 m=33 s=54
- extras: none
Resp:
h=12 m=19 s=51
